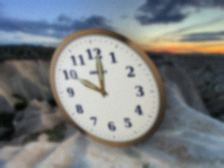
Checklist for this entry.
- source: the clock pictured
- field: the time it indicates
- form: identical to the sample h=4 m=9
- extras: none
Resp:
h=10 m=1
